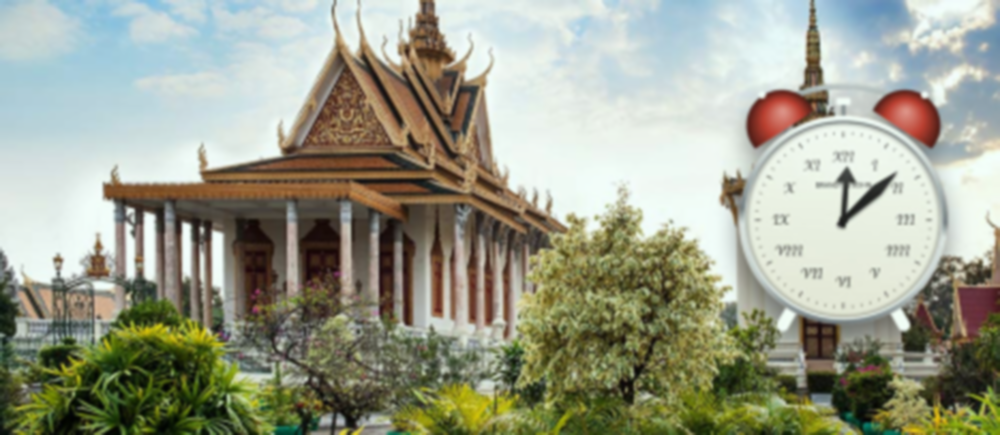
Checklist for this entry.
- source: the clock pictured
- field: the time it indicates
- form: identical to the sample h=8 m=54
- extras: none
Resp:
h=12 m=8
